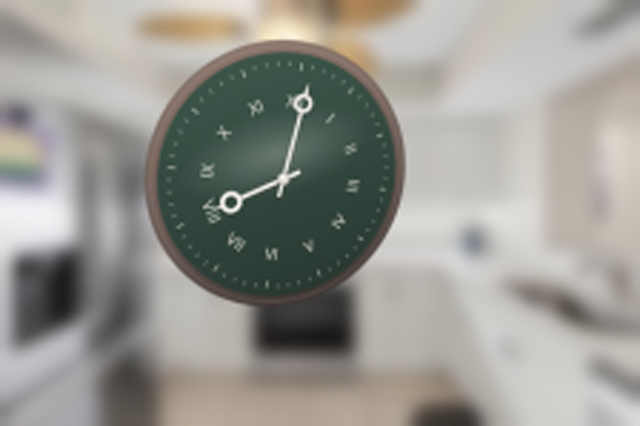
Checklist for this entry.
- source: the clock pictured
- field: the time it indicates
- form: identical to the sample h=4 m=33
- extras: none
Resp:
h=8 m=1
